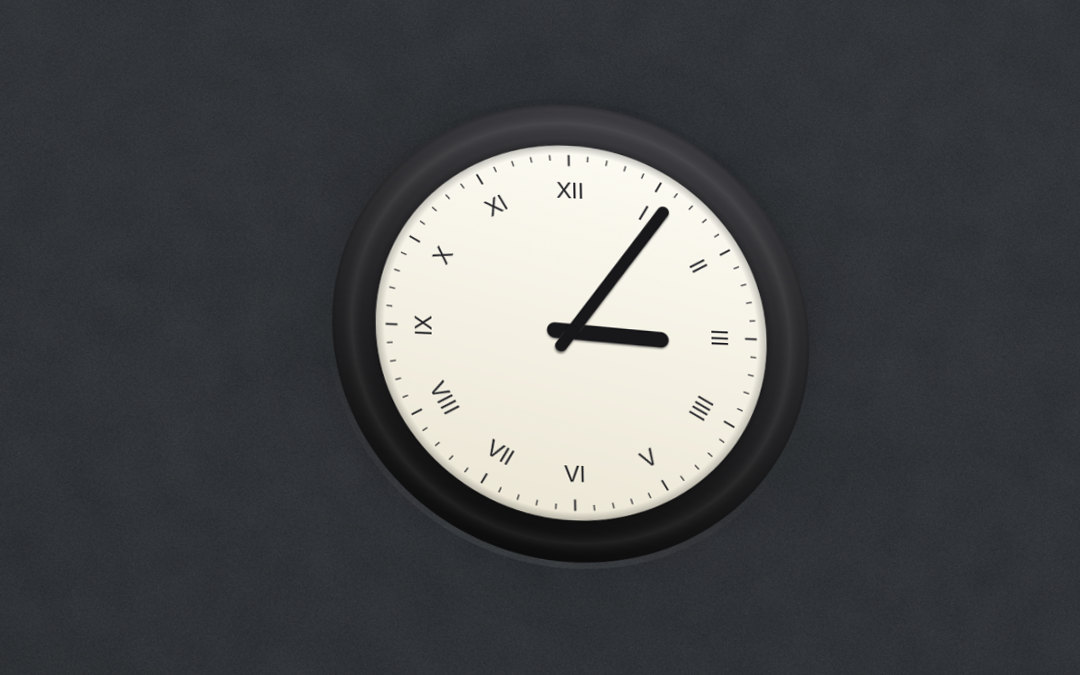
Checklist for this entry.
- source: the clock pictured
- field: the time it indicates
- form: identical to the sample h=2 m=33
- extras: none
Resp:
h=3 m=6
